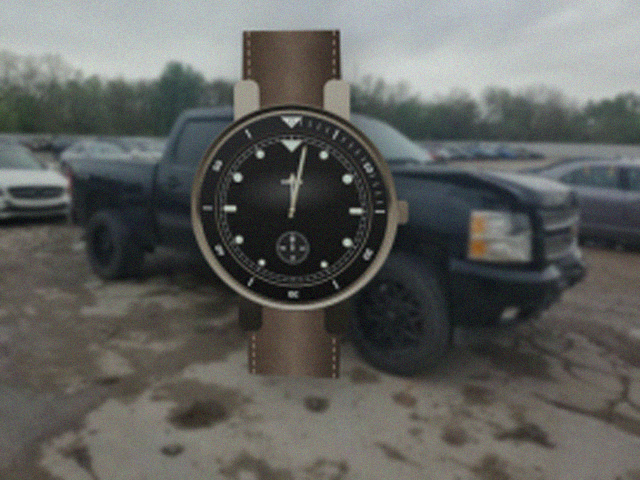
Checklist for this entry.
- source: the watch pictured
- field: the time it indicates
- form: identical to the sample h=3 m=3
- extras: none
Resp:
h=12 m=2
